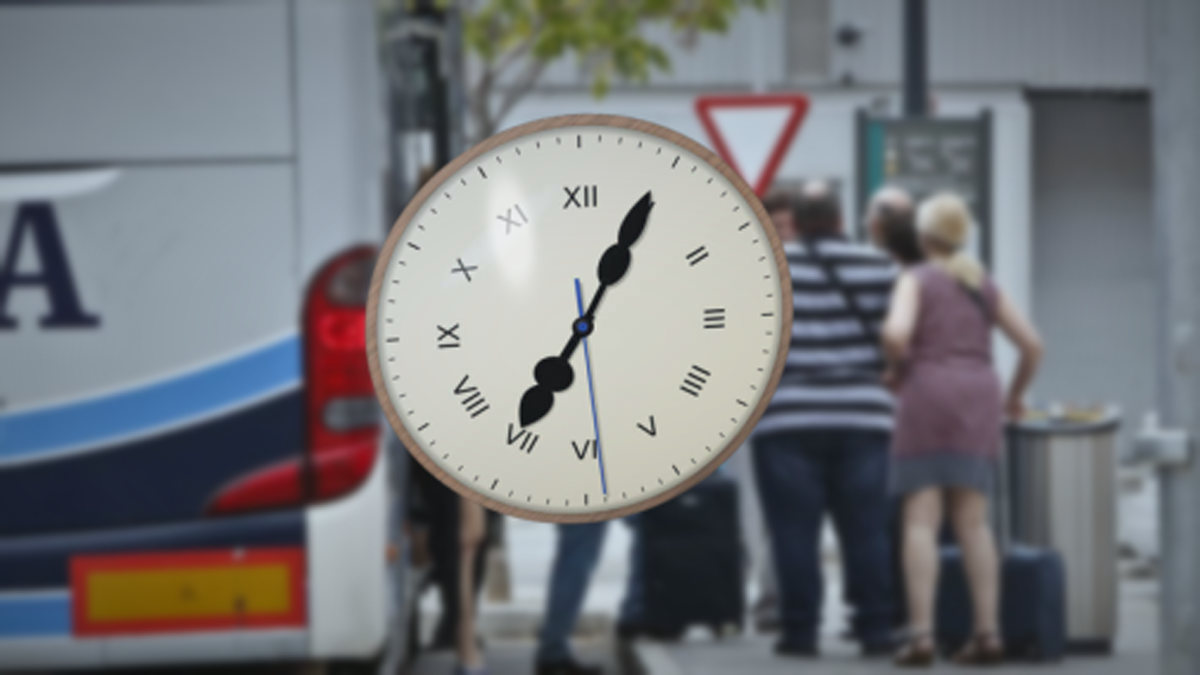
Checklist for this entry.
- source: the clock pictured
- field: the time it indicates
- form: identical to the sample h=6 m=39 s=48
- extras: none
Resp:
h=7 m=4 s=29
